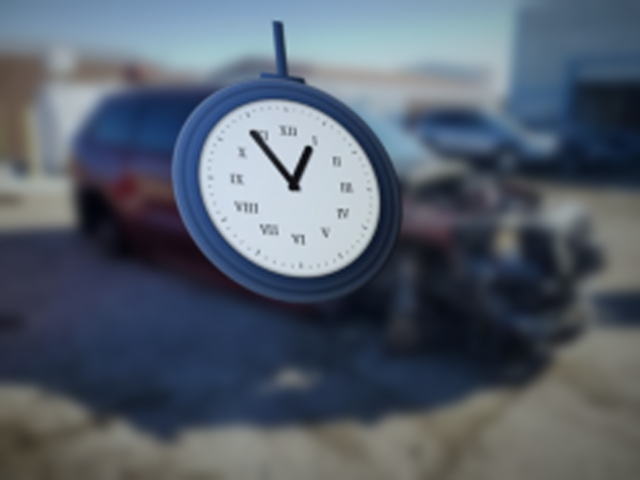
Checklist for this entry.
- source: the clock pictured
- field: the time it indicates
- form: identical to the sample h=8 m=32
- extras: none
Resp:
h=12 m=54
